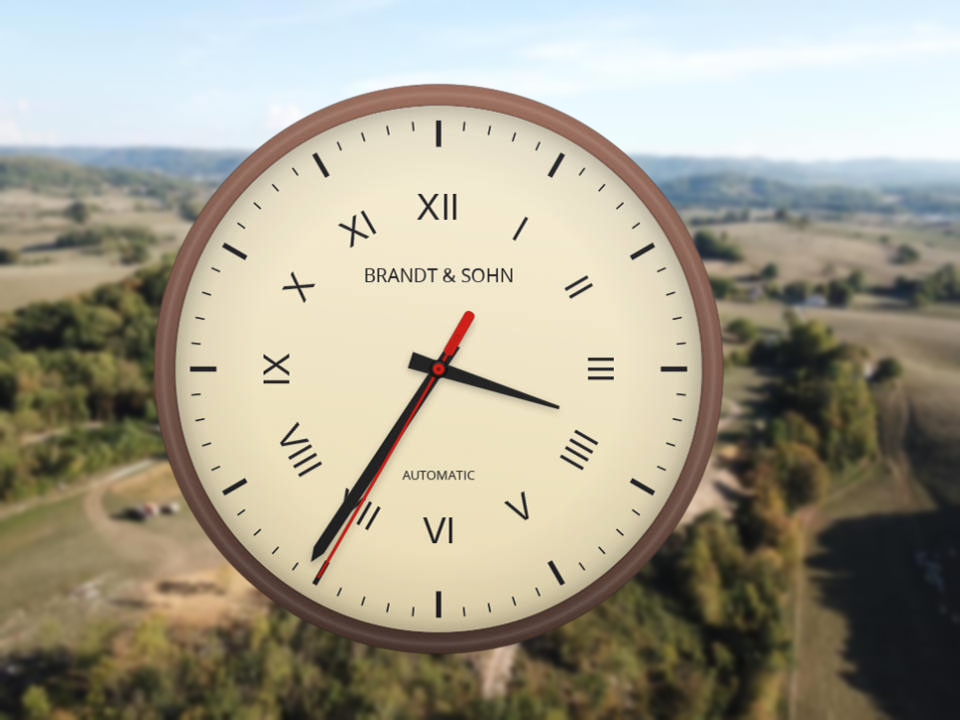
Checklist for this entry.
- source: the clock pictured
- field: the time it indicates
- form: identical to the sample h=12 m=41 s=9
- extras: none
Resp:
h=3 m=35 s=35
